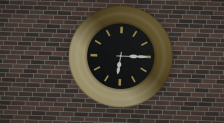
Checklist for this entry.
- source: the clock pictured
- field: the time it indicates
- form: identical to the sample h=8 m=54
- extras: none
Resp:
h=6 m=15
